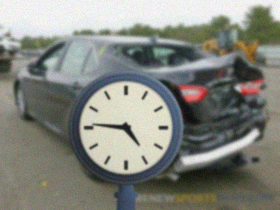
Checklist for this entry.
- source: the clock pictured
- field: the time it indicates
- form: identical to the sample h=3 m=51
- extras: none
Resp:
h=4 m=46
